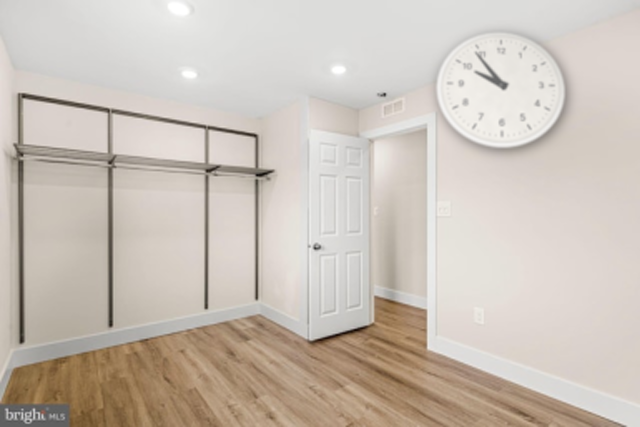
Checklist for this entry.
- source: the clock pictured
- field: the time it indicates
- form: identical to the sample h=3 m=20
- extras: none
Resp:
h=9 m=54
